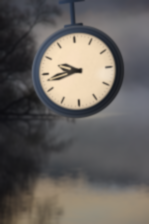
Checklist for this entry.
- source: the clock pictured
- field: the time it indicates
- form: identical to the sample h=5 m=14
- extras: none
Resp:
h=9 m=43
